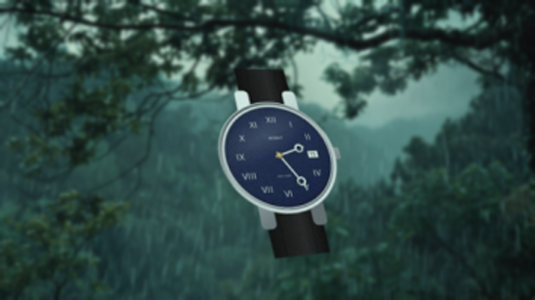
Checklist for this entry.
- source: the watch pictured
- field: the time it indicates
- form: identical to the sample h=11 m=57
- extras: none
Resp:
h=2 m=25
